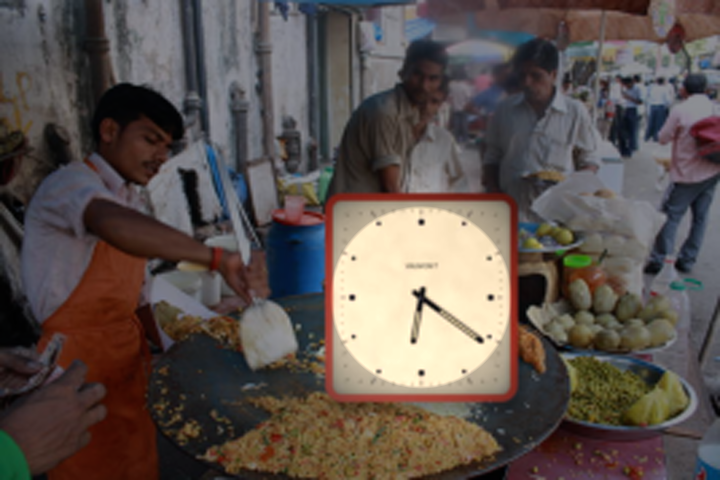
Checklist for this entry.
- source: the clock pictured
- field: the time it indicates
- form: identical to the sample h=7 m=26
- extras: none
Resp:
h=6 m=21
